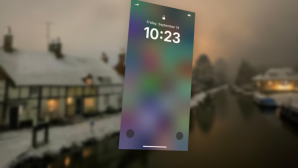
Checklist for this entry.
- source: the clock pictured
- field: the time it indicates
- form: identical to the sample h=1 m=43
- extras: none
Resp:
h=10 m=23
